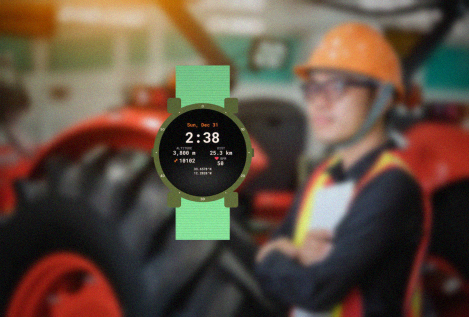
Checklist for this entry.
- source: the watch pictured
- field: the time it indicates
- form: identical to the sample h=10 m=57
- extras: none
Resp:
h=2 m=38
